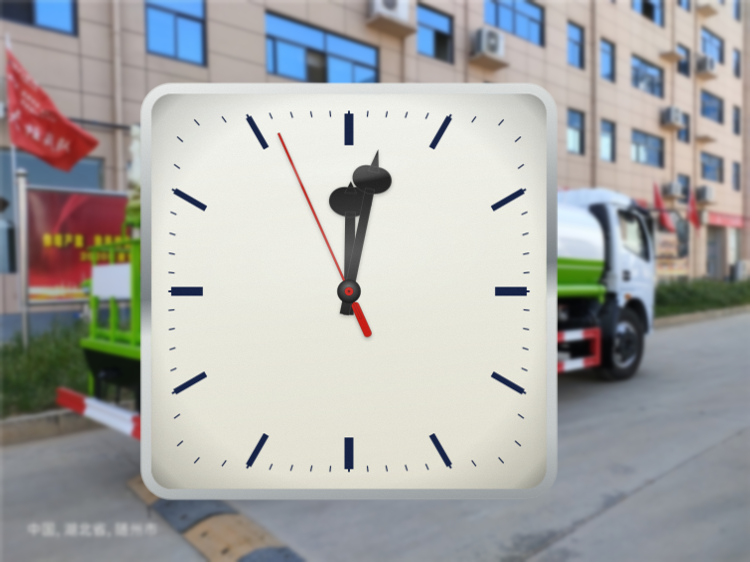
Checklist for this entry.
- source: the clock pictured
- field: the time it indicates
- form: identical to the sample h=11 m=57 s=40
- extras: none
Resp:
h=12 m=1 s=56
